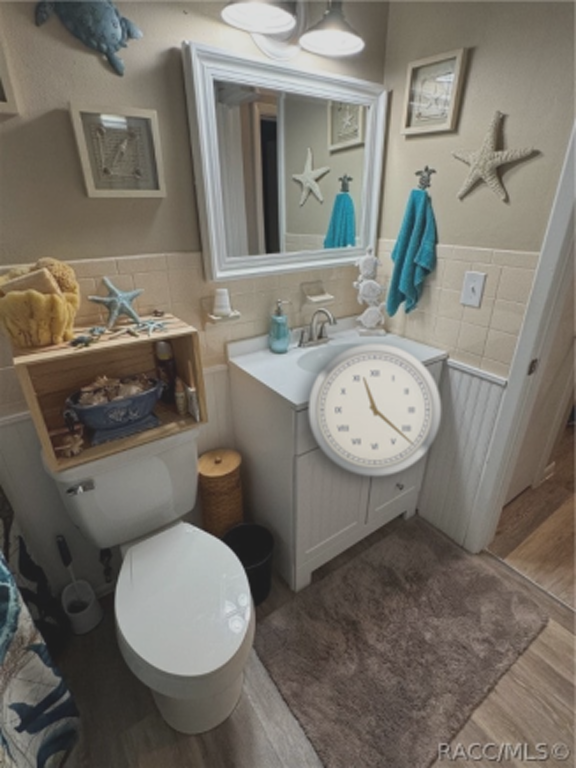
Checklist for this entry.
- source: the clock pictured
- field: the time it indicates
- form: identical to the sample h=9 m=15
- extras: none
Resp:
h=11 m=22
